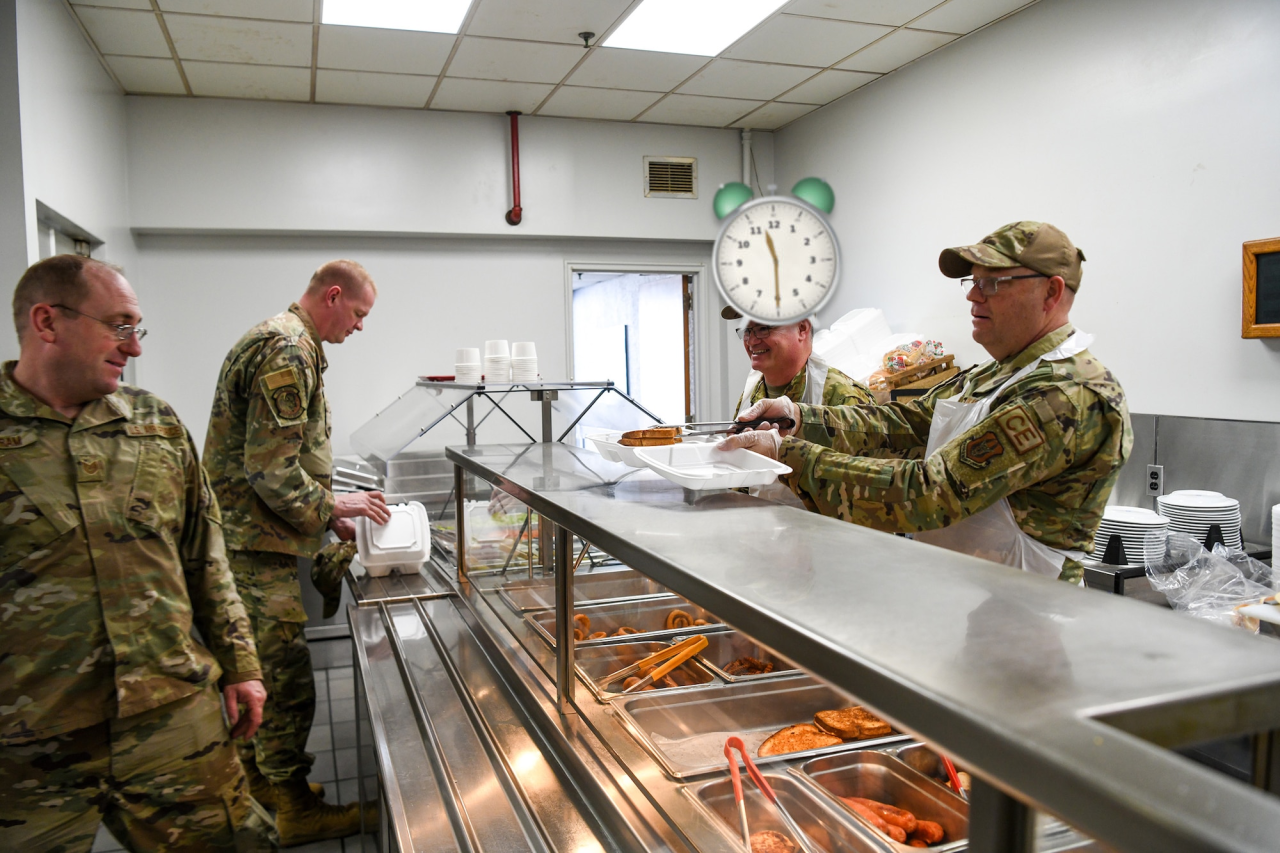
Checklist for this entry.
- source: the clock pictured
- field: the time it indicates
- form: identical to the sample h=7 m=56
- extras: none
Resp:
h=11 m=30
